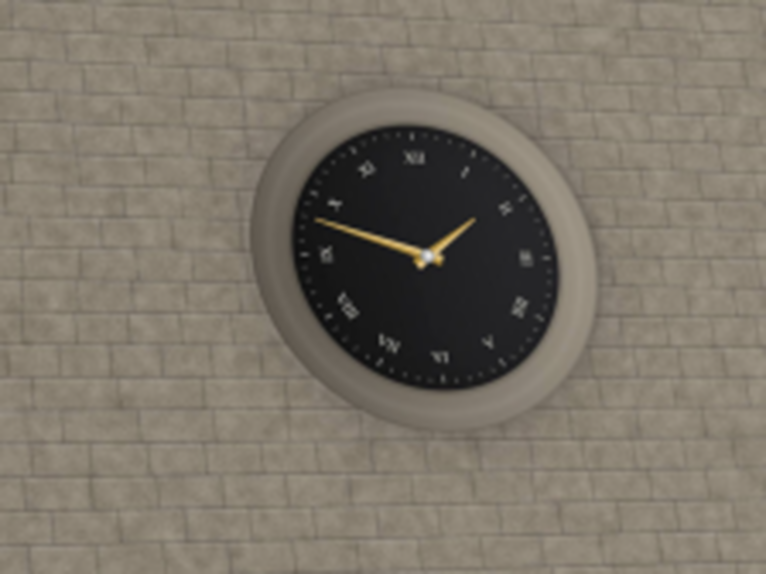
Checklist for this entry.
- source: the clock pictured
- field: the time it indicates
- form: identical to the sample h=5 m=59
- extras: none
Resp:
h=1 m=48
